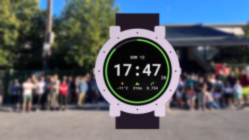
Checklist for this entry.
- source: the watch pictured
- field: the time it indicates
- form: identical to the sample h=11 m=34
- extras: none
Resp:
h=17 m=47
